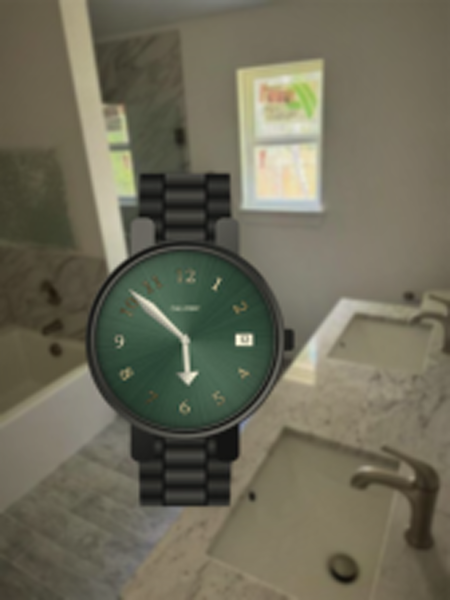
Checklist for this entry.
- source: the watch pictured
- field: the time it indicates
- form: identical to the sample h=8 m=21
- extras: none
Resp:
h=5 m=52
